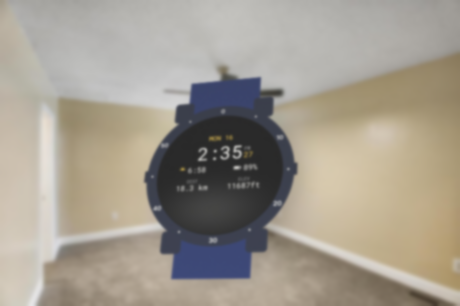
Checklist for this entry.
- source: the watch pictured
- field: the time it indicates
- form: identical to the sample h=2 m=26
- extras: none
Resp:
h=2 m=35
